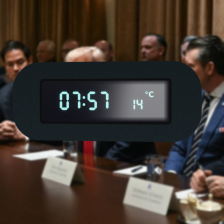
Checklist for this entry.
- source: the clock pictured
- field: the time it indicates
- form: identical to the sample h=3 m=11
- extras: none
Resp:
h=7 m=57
